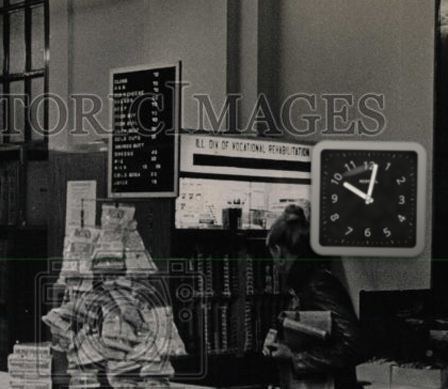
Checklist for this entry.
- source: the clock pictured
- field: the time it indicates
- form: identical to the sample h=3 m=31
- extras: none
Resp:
h=10 m=2
